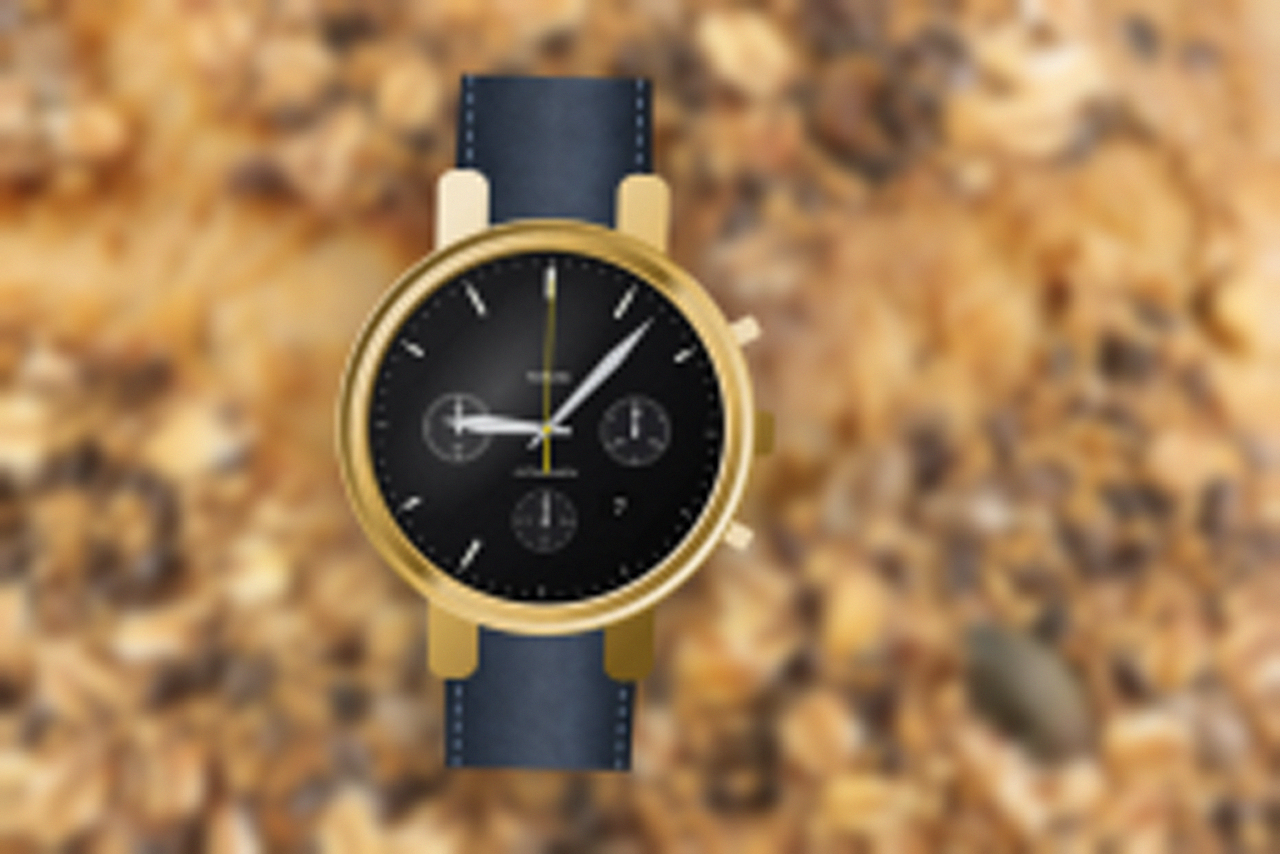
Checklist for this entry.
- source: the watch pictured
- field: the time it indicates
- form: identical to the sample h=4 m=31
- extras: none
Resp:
h=9 m=7
